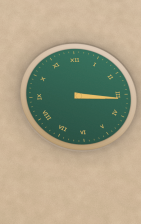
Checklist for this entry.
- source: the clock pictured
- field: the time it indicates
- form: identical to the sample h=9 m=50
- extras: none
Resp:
h=3 m=16
